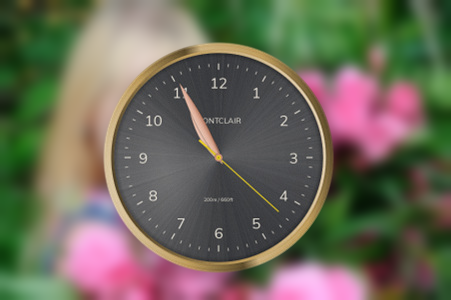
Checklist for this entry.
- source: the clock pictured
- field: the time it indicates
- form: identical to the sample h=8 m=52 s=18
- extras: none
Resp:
h=10 m=55 s=22
